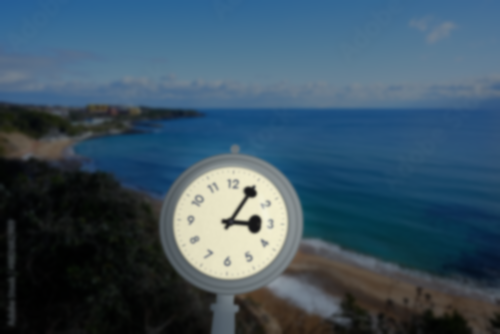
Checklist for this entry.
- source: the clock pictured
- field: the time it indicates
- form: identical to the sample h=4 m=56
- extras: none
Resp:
h=3 m=5
